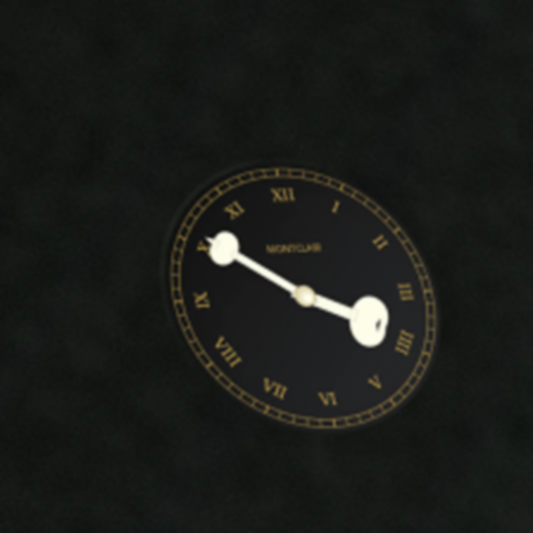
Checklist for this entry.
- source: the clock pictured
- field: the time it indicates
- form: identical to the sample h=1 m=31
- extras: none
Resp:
h=3 m=51
